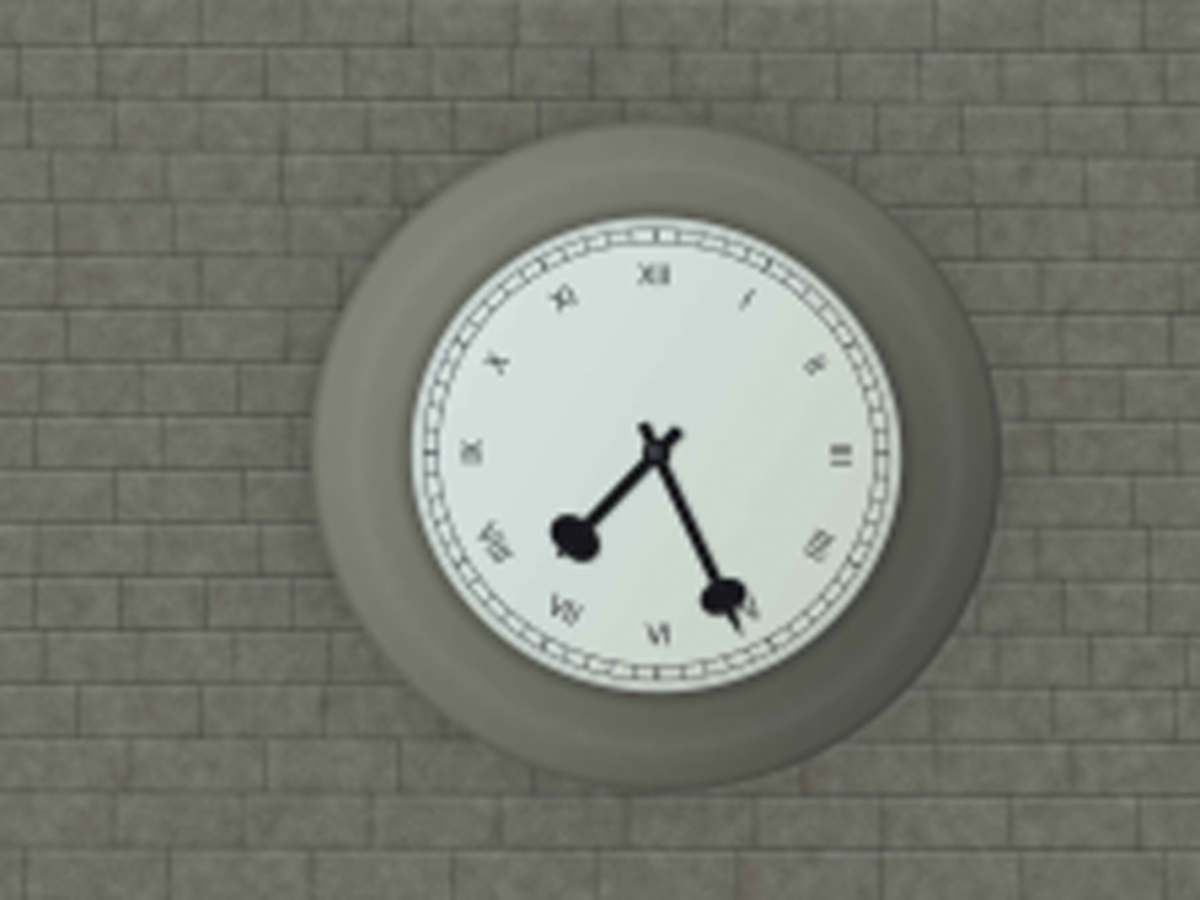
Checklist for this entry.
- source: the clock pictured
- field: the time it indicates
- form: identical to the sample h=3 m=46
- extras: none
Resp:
h=7 m=26
